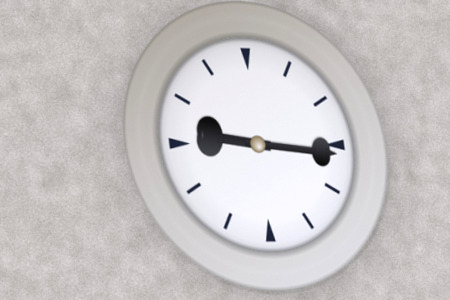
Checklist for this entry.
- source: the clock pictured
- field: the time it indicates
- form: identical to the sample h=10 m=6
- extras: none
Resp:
h=9 m=16
